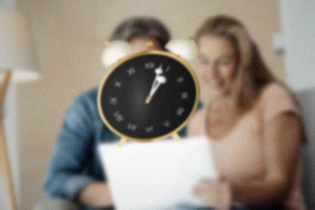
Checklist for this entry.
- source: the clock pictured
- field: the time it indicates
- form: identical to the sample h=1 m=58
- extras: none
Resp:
h=1 m=3
